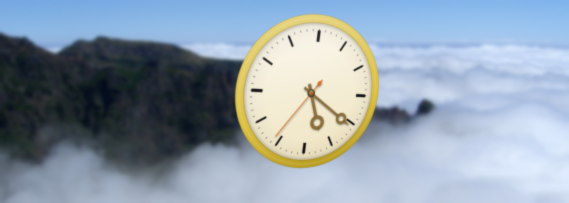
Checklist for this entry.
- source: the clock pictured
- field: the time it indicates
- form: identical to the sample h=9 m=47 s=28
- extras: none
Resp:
h=5 m=20 s=36
